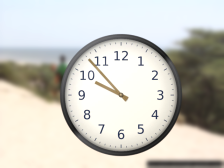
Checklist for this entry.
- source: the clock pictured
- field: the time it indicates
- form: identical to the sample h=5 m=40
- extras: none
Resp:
h=9 m=53
